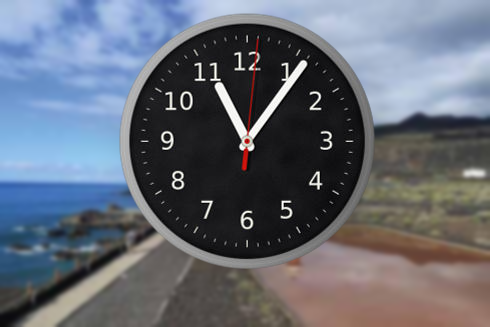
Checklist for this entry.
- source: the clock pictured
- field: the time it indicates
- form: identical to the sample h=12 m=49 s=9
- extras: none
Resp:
h=11 m=6 s=1
